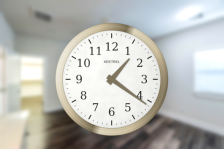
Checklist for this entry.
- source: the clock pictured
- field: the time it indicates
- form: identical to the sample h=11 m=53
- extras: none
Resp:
h=1 m=21
